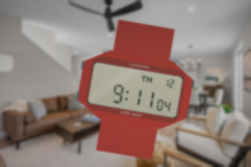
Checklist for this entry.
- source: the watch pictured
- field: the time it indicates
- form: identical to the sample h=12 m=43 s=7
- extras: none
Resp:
h=9 m=11 s=4
